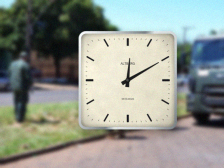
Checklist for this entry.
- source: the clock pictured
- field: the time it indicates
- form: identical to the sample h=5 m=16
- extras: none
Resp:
h=12 m=10
